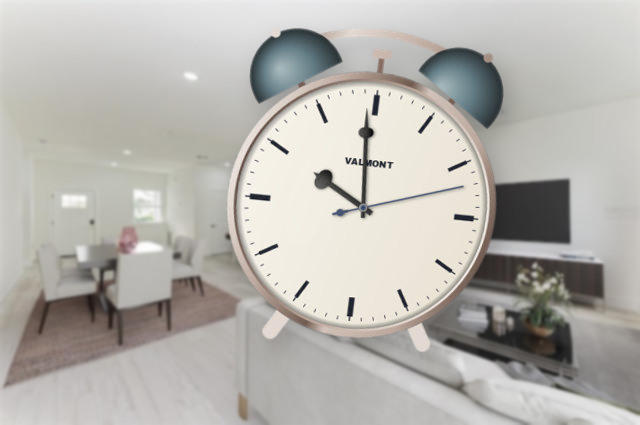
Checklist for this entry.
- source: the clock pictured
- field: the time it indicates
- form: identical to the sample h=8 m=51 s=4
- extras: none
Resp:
h=9 m=59 s=12
